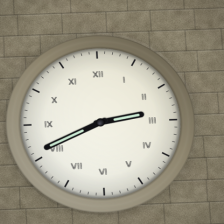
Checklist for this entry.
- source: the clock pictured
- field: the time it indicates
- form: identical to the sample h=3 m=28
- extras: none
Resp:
h=2 m=41
